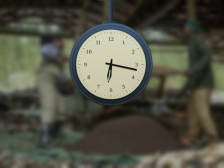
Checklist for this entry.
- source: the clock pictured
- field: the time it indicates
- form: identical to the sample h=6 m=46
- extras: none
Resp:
h=6 m=17
